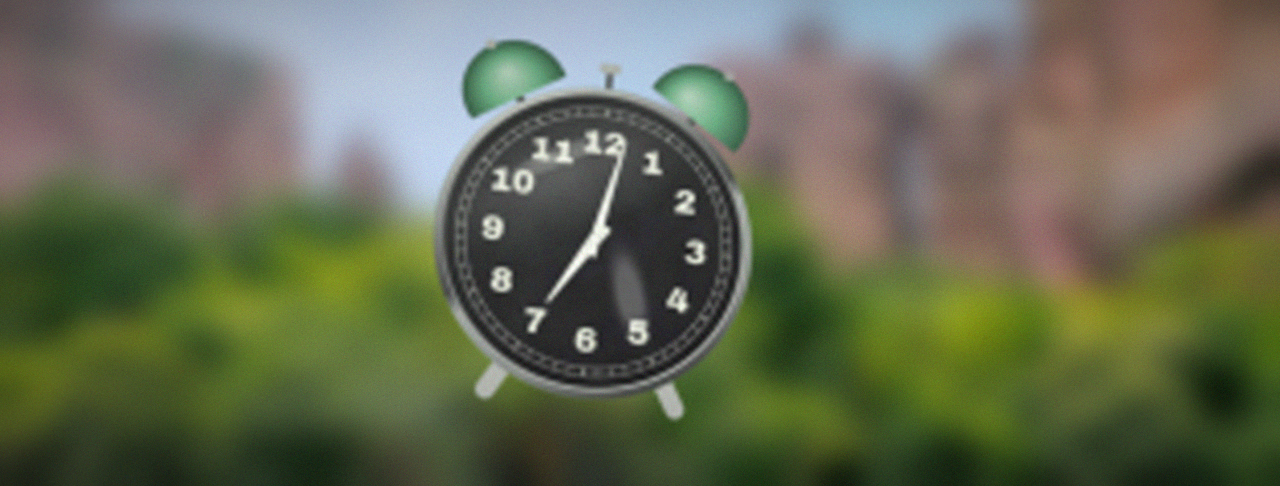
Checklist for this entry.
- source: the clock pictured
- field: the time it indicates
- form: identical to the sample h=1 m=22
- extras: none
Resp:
h=7 m=2
